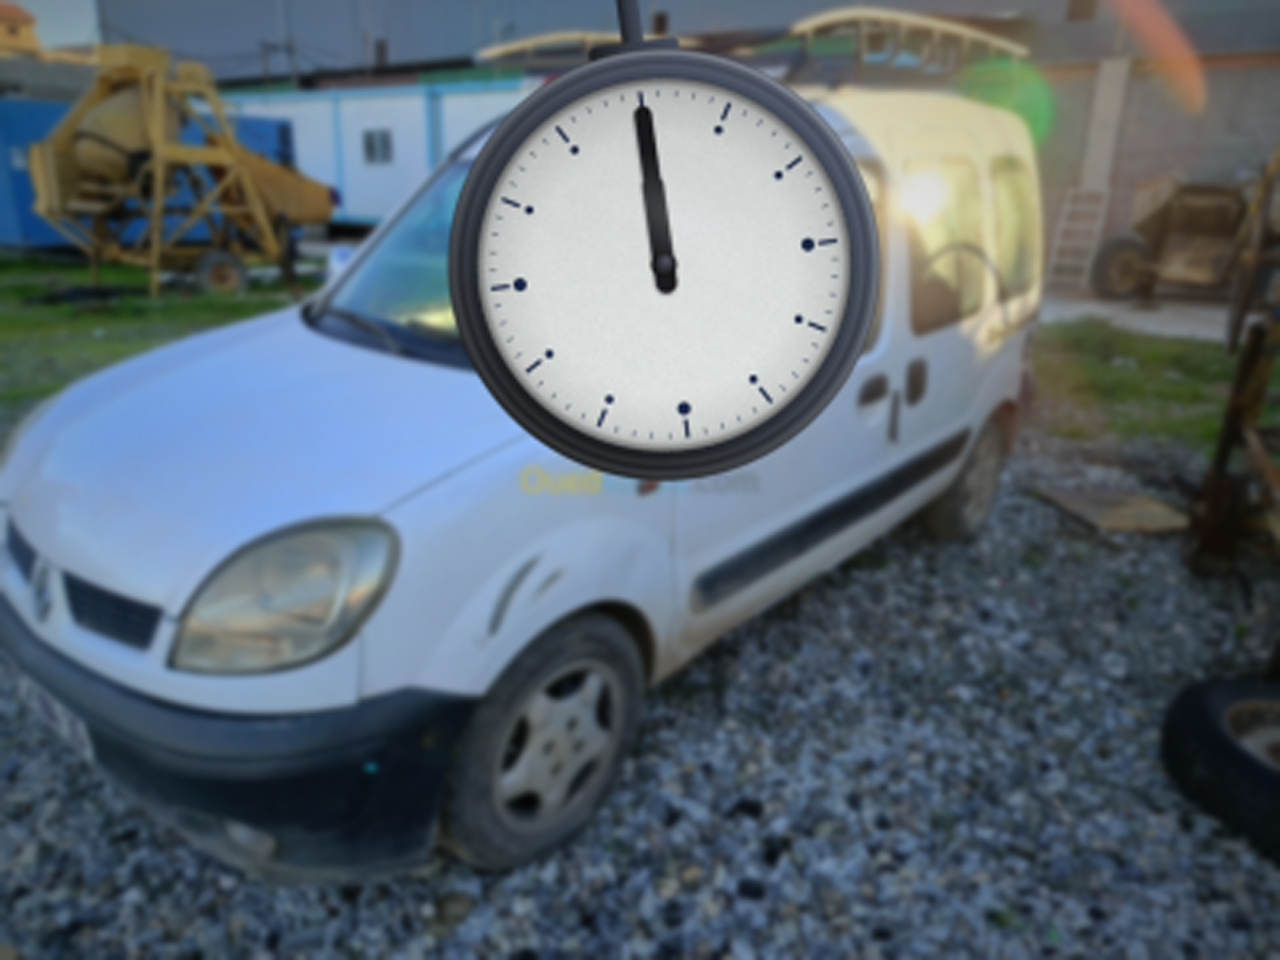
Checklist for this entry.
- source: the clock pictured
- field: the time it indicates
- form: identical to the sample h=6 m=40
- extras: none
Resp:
h=12 m=0
